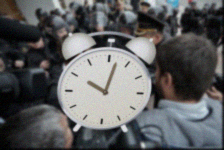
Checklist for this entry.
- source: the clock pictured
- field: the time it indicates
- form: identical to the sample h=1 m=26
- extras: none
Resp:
h=10 m=2
